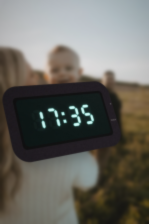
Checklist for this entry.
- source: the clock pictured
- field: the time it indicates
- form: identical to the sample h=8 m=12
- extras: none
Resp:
h=17 m=35
